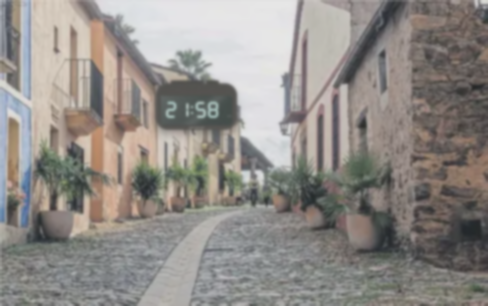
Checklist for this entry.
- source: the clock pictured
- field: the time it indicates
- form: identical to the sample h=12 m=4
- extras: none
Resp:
h=21 m=58
